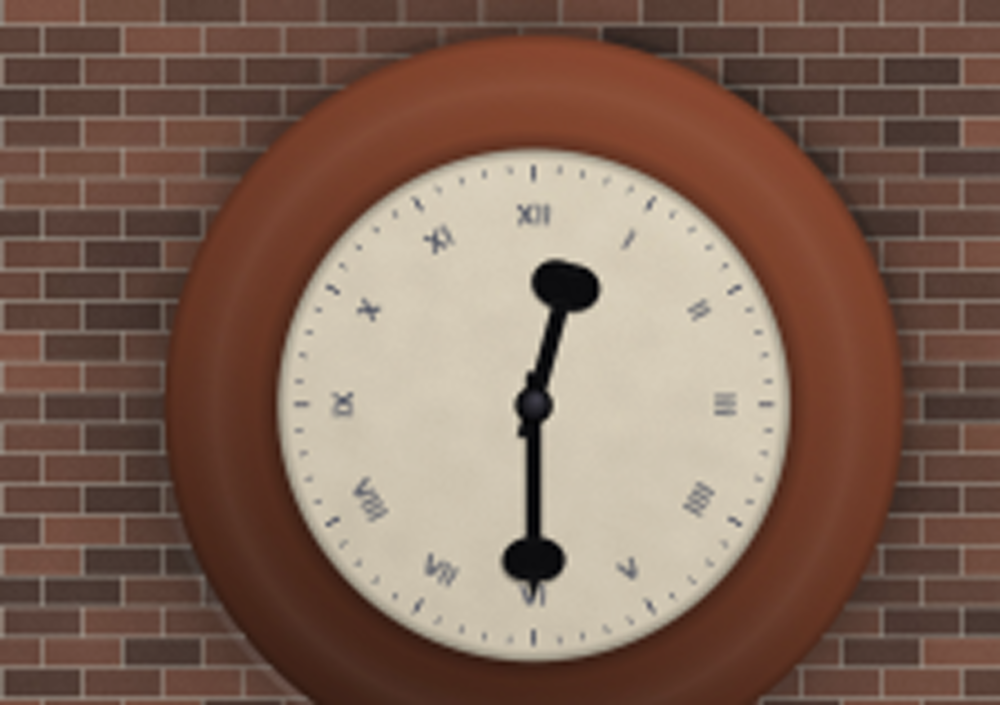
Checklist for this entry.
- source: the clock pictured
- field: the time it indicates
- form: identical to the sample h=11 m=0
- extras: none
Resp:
h=12 m=30
